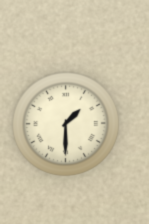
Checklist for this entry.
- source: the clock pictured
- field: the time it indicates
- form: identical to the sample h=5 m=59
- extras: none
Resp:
h=1 m=30
